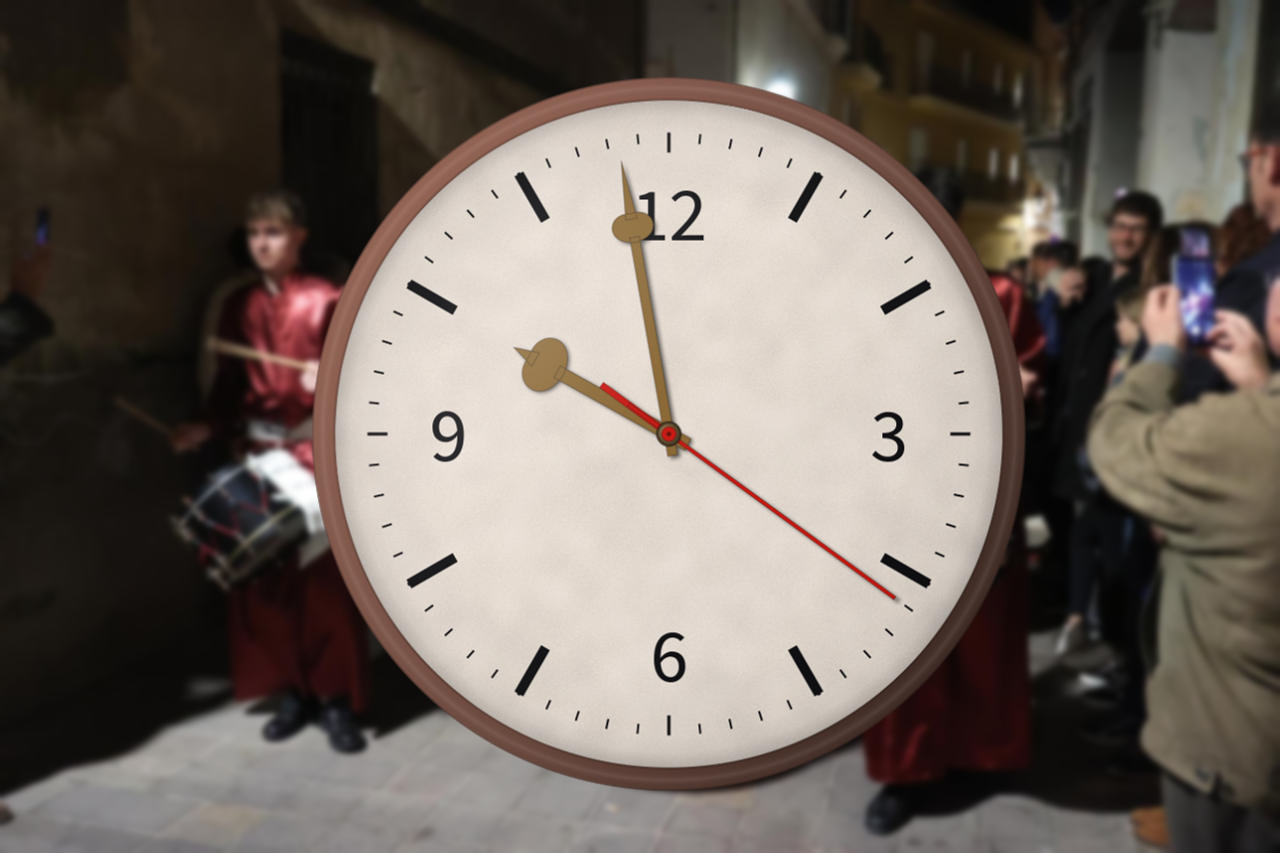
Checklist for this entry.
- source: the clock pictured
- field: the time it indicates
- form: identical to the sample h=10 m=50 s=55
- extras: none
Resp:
h=9 m=58 s=21
